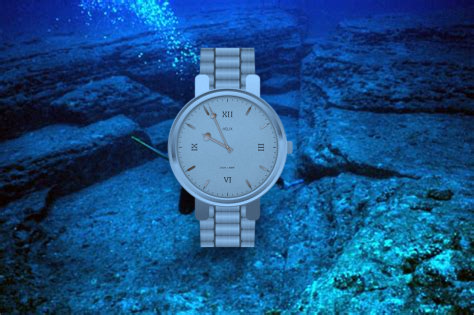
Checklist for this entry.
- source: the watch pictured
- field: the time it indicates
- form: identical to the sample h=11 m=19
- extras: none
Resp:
h=9 m=56
